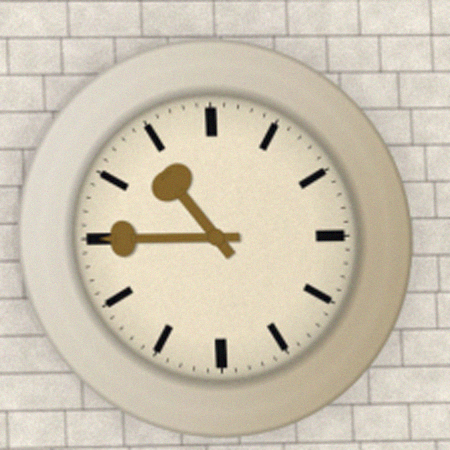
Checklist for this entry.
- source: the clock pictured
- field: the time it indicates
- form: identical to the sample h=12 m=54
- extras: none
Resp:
h=10 m=45
